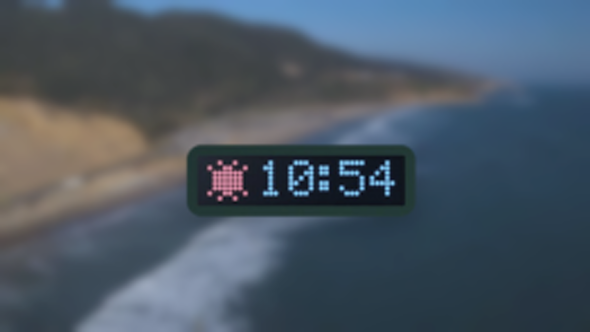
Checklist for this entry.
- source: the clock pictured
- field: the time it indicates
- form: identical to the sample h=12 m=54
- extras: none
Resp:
h=10 m=54
